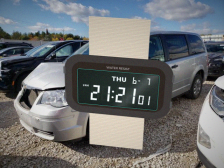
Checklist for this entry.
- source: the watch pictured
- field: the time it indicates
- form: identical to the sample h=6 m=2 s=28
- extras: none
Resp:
h=21 m=21 s=1
